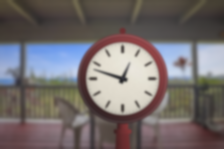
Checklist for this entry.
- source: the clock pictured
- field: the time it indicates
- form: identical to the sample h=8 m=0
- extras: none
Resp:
h=12 m=48
